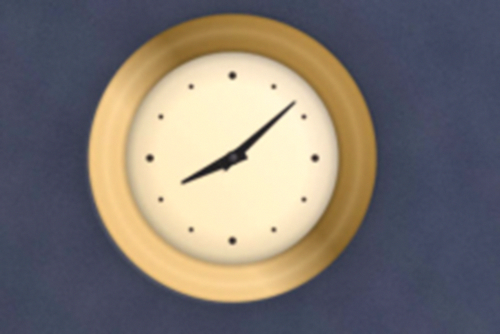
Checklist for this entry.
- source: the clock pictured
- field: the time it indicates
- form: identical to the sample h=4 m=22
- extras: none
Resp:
h=8 m=8
